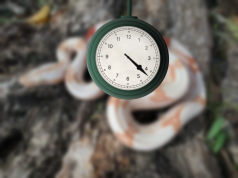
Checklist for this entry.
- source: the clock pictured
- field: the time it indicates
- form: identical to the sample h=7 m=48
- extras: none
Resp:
h=4 m=22
